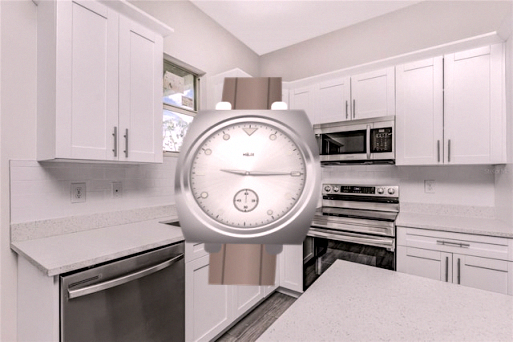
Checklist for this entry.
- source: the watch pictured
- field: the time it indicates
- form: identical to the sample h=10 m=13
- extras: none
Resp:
h=9 m=15
